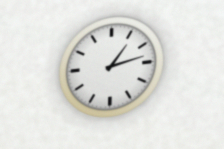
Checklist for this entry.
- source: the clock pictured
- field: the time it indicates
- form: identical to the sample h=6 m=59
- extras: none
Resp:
h=1 m=13
